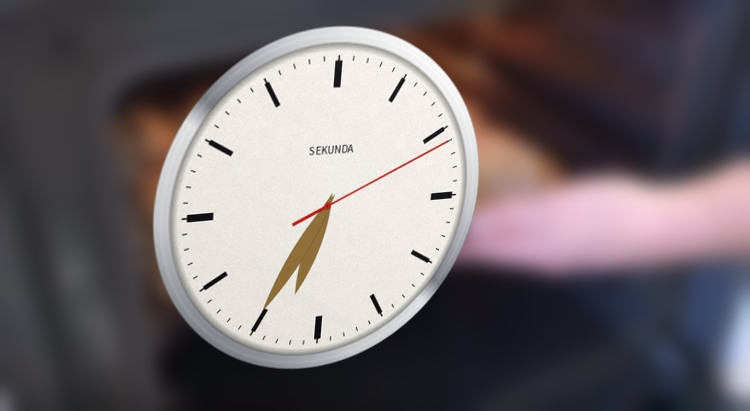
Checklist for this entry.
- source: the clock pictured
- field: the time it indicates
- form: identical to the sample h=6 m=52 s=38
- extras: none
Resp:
h=6 m=35 s=11
